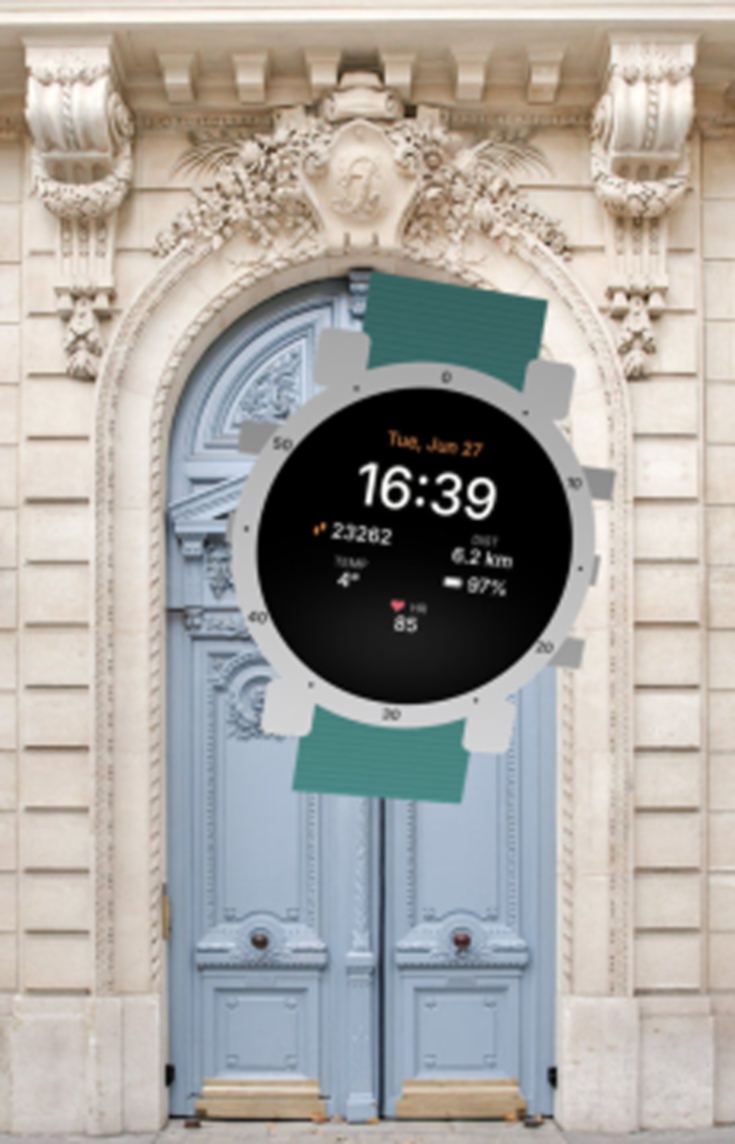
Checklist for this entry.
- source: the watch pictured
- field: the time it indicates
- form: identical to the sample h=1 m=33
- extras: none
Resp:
h=16 m=39
